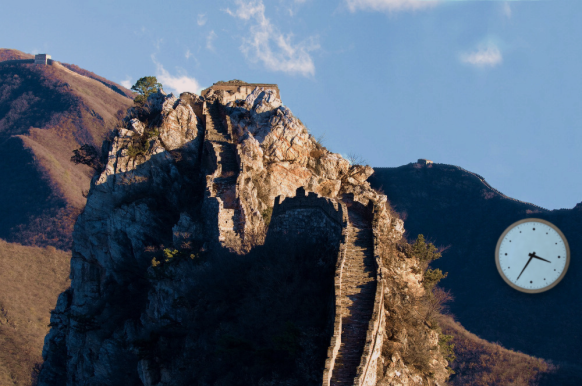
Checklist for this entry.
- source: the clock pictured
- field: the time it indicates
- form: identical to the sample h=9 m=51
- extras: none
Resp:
h=3 m=35
